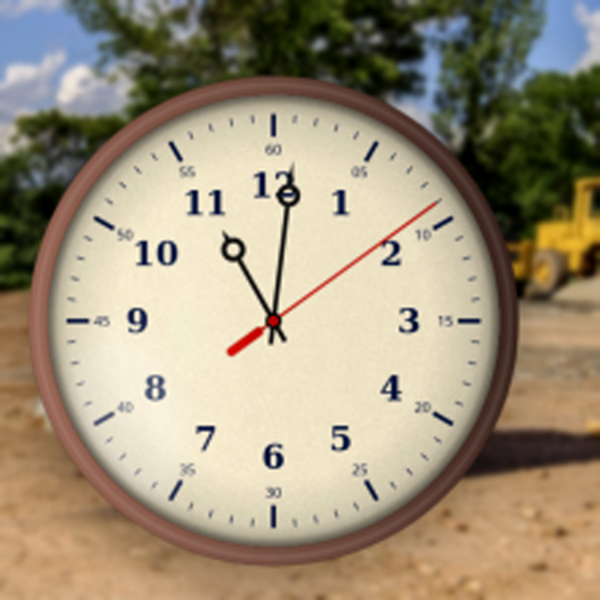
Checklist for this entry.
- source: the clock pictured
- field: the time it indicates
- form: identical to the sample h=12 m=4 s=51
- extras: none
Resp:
h=11 m=1 s=9
